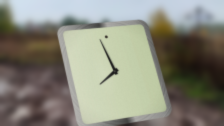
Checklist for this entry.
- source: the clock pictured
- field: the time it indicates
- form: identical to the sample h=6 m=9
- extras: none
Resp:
h=7 m=58
